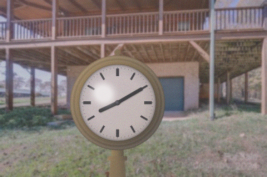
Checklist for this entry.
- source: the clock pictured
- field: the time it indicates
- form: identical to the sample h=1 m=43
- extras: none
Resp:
h=8 m=10
